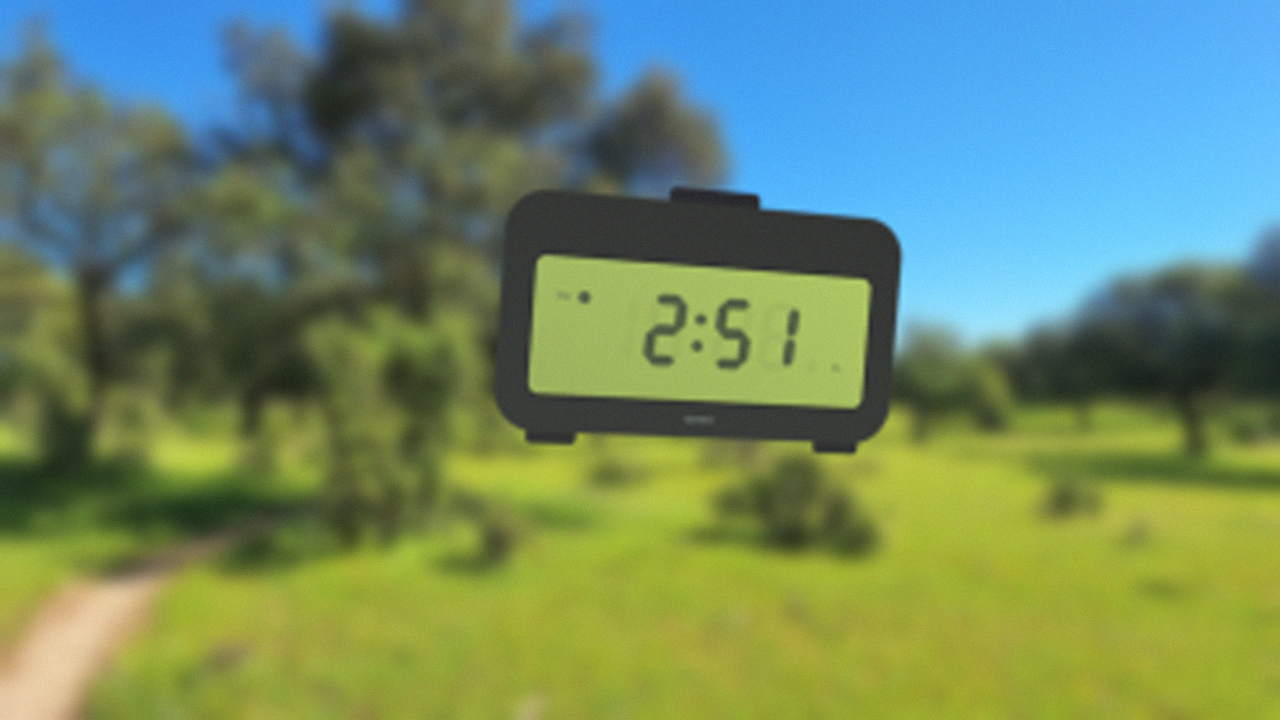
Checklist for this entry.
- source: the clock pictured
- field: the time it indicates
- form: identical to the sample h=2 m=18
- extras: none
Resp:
h=2 m=51
